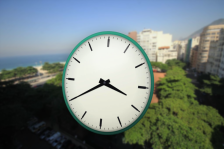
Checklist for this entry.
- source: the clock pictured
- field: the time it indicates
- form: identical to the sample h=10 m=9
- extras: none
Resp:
h=3 m=40
